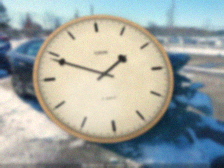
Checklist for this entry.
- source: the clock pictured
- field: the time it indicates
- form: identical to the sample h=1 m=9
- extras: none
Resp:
h=1 m=49
